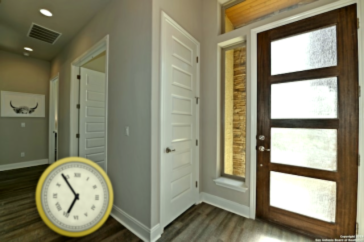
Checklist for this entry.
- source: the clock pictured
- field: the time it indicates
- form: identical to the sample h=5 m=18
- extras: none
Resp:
h=6 m=54
